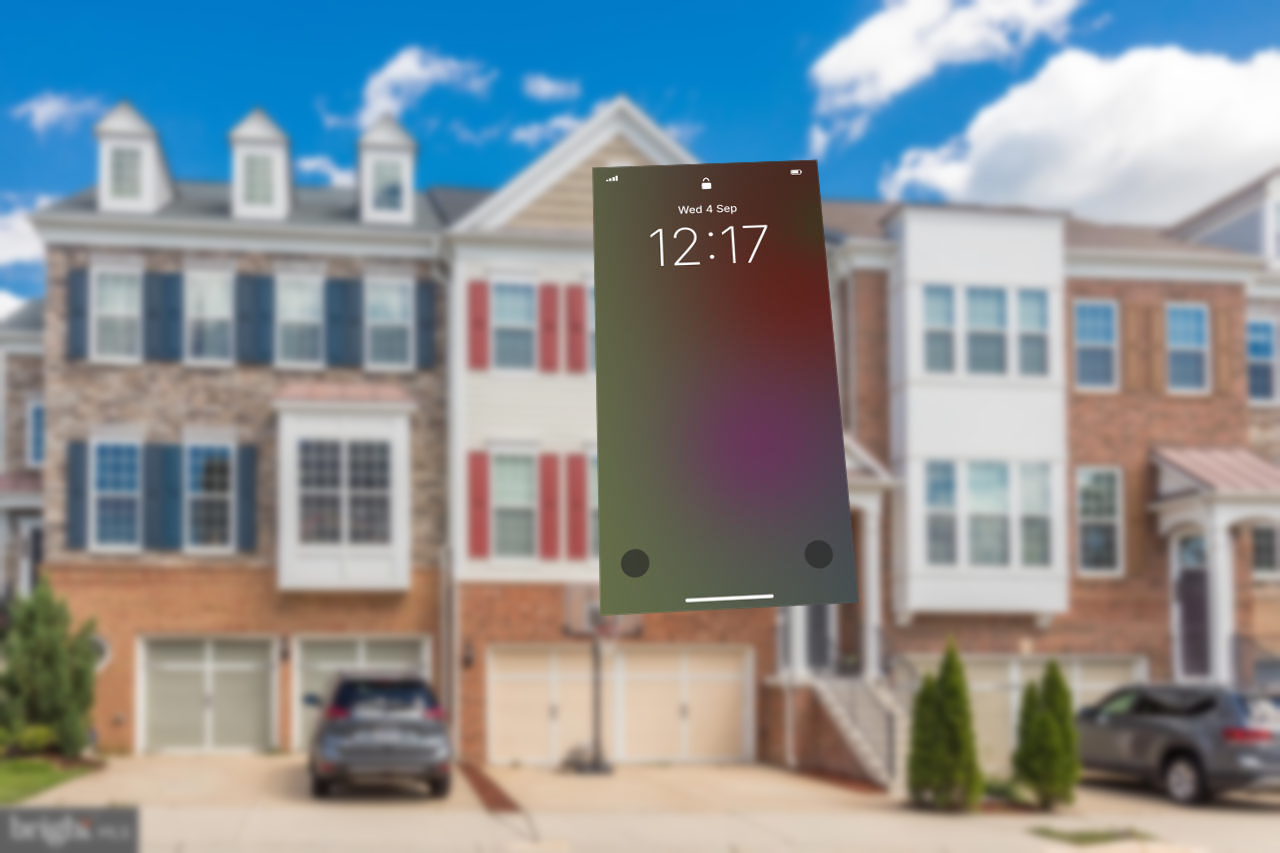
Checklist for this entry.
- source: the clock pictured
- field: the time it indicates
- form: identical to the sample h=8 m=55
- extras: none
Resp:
h=12 m=17
